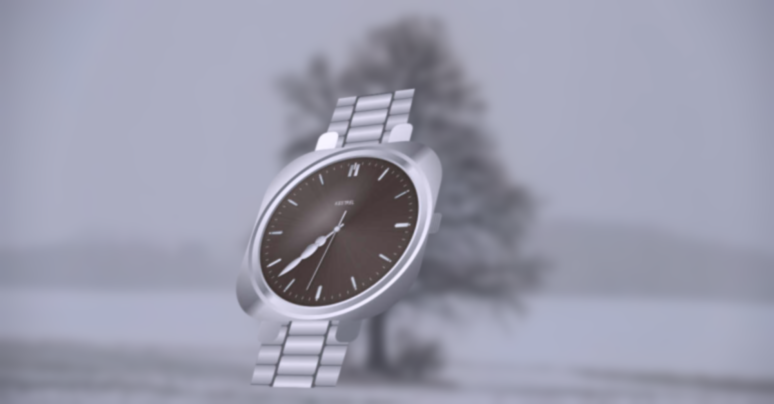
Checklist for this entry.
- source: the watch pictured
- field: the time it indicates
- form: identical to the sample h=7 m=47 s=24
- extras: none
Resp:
h=7 m=37 s=32
